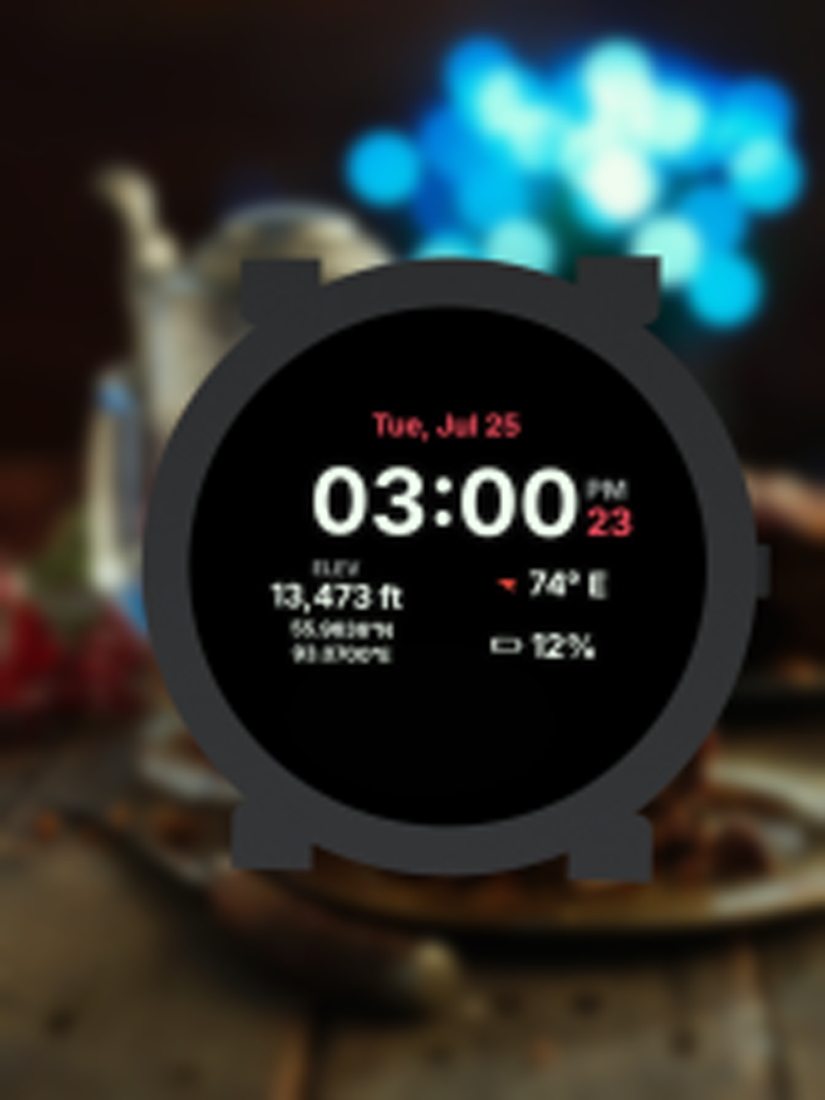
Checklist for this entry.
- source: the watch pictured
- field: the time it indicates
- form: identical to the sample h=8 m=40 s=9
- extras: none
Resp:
h=3 m=0 s=23
